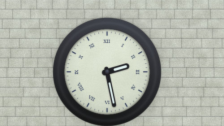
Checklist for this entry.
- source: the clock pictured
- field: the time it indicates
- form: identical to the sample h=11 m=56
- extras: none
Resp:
h=2 m=28
